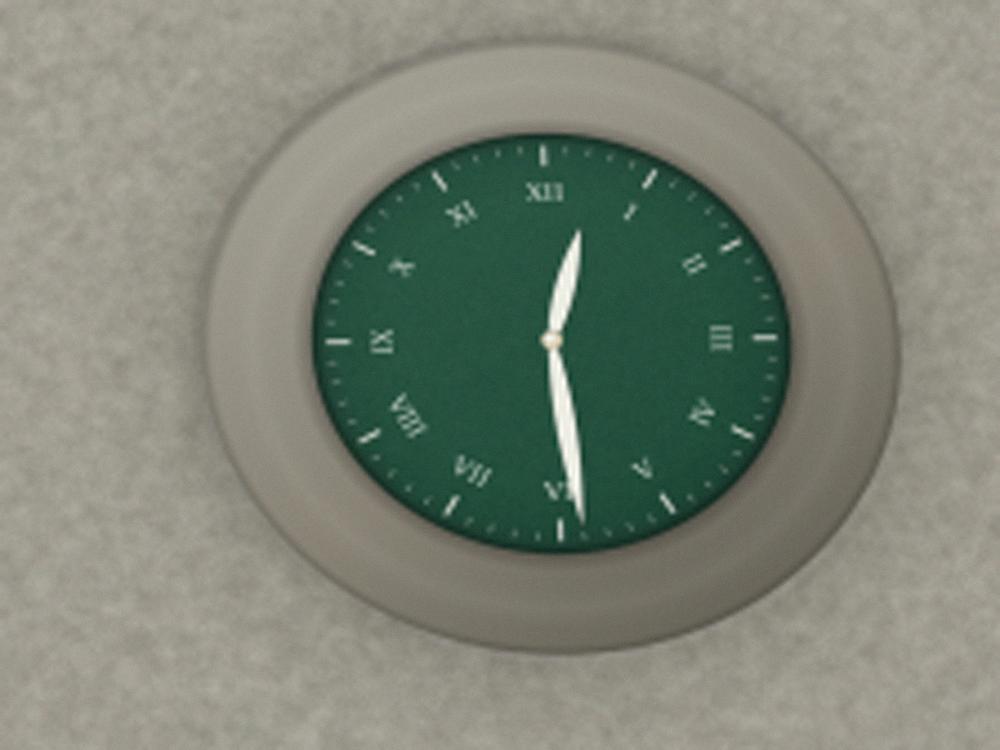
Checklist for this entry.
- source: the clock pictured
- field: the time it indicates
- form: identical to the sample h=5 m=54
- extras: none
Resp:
h=12 m=29
